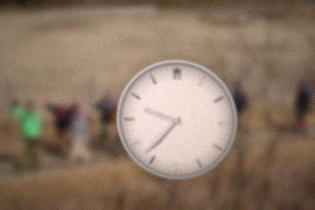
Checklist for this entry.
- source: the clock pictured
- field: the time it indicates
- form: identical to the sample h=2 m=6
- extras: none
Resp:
h=9 m=37
